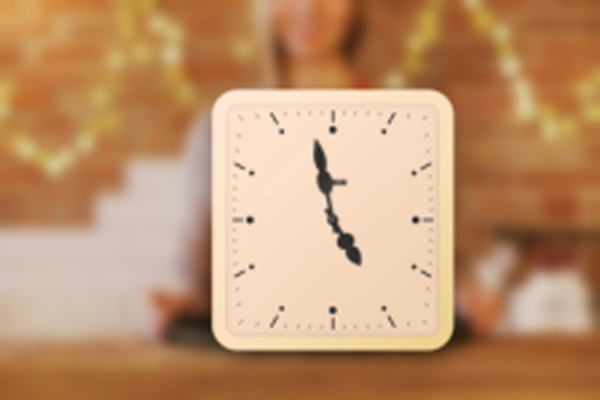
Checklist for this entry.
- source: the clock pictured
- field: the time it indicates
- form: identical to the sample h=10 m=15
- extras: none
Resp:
h=4 m=58
